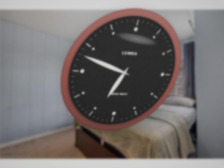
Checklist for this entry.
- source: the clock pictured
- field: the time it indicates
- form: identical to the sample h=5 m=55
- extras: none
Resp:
h=6 m=48
